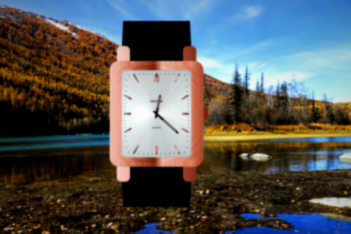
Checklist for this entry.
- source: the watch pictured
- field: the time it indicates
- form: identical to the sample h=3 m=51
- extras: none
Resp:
h=12 m=22
